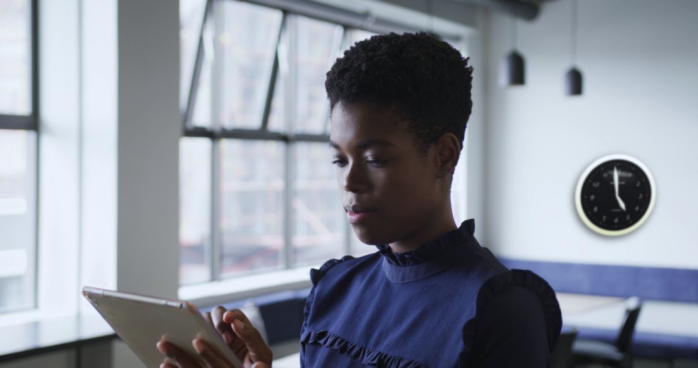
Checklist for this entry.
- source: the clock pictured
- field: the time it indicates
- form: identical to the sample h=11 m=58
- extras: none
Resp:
h=4 m=59
